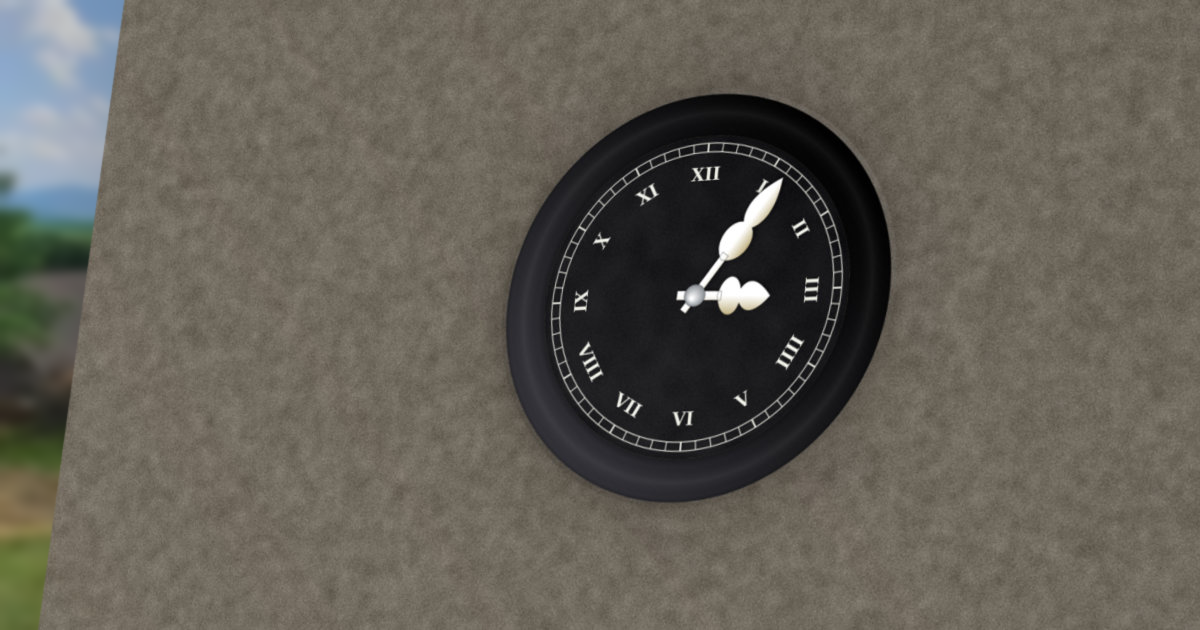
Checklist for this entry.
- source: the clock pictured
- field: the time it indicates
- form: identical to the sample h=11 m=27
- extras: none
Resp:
h=3 m=6
